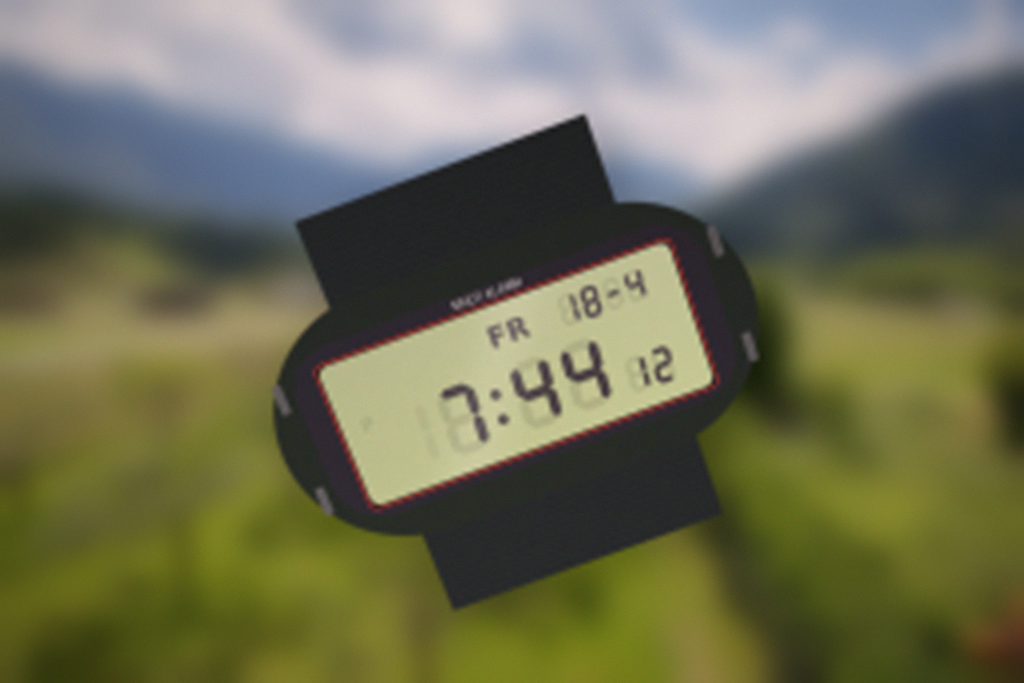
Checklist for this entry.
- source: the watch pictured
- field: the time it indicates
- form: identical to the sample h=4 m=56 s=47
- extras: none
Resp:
h=7 m=44 s=12
